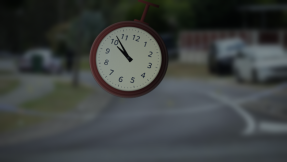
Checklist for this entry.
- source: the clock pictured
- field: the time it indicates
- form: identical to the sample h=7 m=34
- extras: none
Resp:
h=9 m=52
